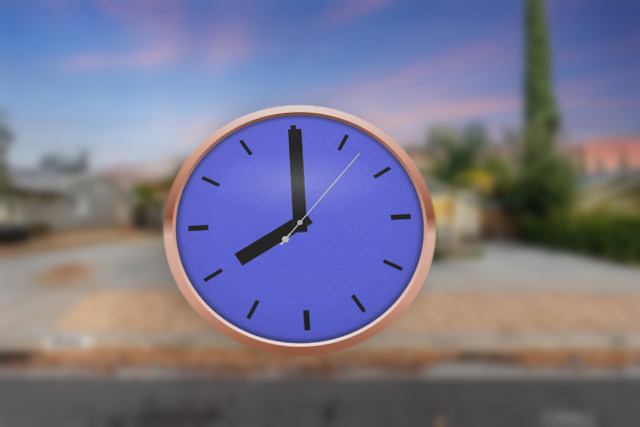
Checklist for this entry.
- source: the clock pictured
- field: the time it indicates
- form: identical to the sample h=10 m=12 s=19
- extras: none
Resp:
h=8 m=0 s=7
